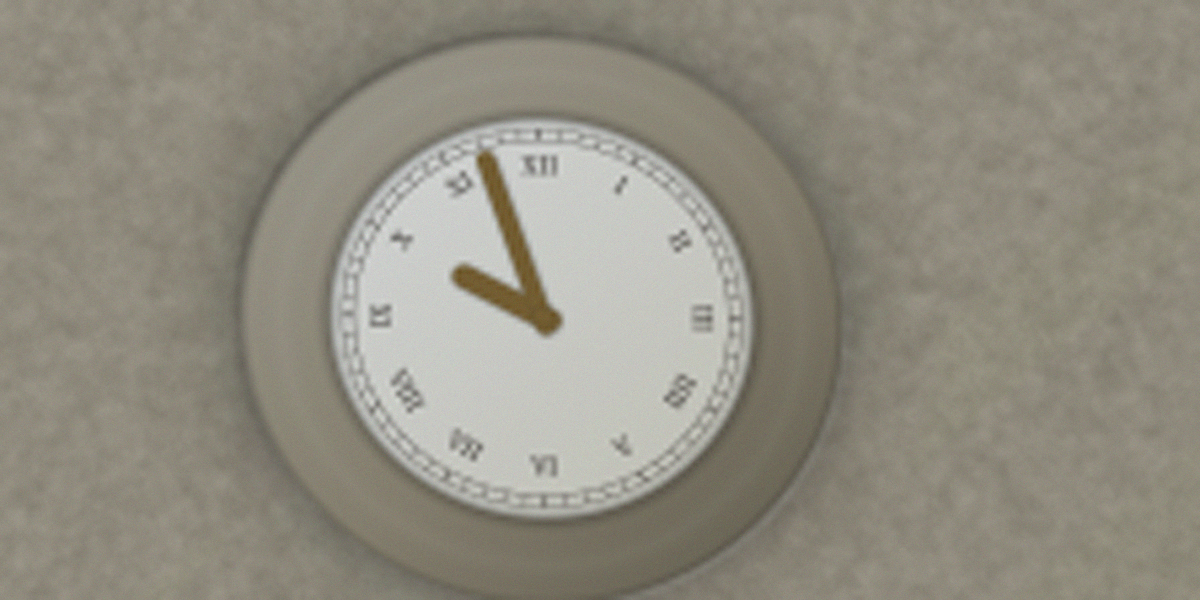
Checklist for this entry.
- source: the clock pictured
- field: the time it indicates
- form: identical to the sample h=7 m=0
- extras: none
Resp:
h=9 m=57
